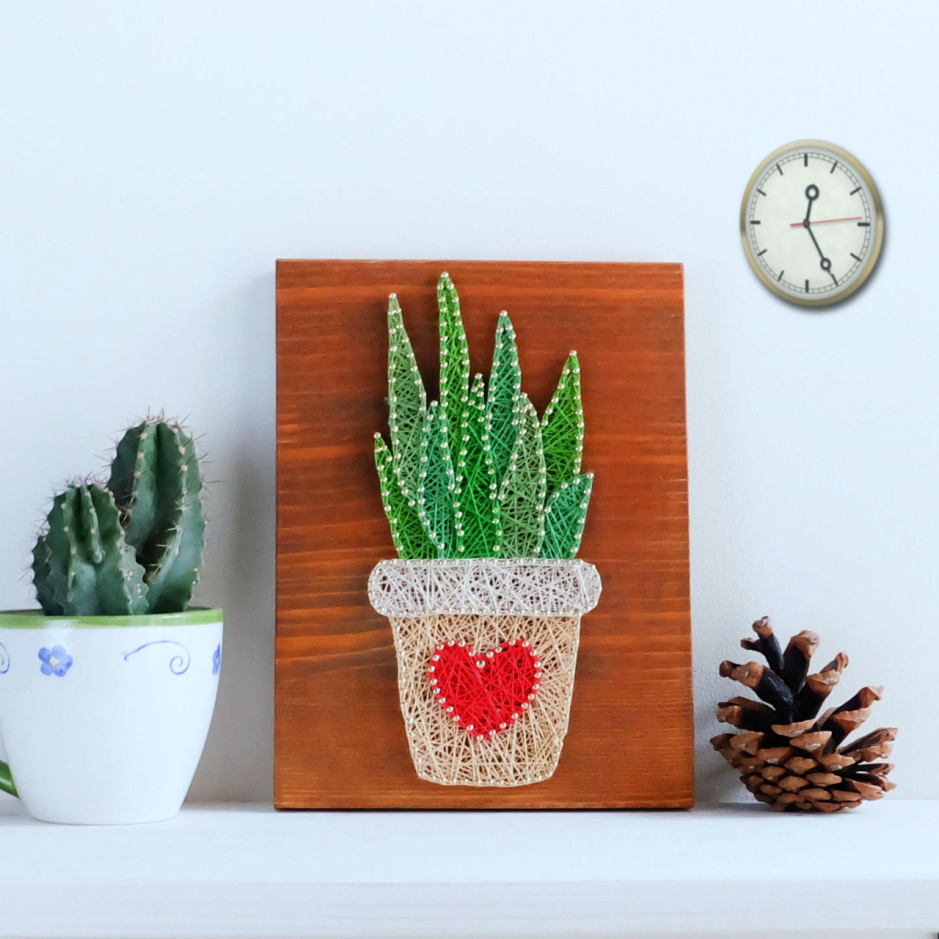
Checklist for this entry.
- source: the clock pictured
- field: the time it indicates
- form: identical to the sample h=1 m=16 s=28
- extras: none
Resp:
h=12 m=25 s=14
